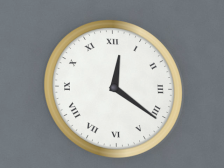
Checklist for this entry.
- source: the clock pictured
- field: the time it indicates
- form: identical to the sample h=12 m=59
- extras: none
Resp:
h=12 m=21
